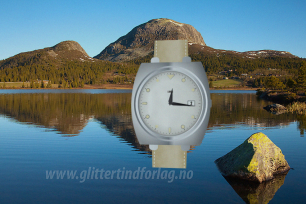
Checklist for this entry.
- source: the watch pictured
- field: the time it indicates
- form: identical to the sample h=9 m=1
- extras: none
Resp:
h=12 m=16
